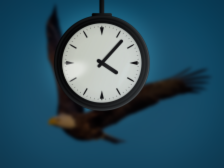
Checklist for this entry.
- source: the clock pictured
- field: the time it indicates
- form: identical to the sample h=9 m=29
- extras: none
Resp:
h=4 m=7
